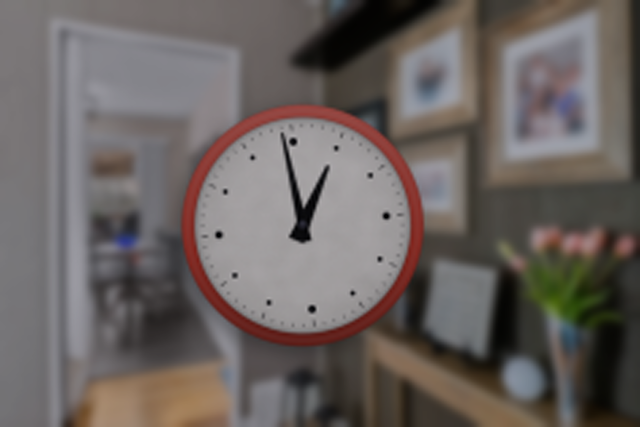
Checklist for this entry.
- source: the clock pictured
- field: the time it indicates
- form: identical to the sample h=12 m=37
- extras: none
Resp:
h=12 m=59
